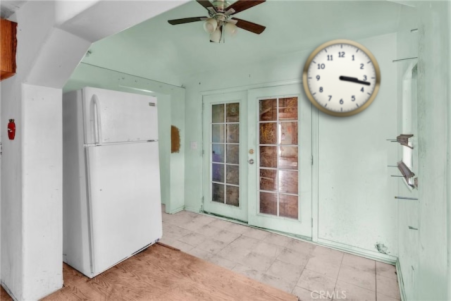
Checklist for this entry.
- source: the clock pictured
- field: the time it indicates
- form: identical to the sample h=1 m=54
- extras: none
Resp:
h=3 m=17
